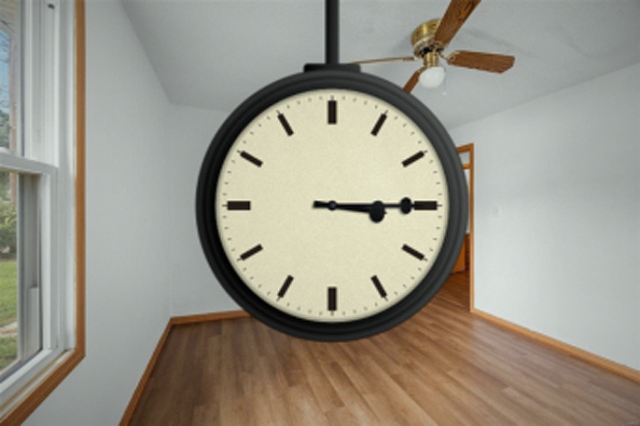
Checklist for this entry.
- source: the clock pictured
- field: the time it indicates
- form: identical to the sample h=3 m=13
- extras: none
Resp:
h=3 m=15
